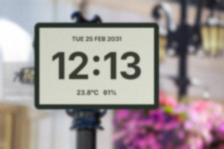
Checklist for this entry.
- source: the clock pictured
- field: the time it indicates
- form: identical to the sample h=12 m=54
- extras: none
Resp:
h=12 m=13
